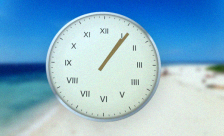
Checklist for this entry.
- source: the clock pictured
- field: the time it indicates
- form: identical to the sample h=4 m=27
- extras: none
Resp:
h=1 m=6
